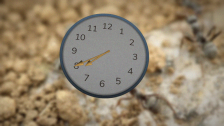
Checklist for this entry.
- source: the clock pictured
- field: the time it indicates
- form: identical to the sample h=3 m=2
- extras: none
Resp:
h=7 m=40
